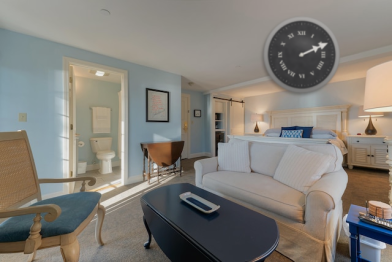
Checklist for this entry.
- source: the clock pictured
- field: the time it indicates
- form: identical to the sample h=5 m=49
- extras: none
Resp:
h=2 m=11
